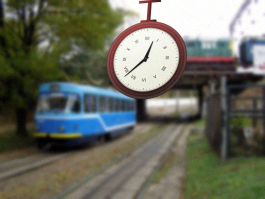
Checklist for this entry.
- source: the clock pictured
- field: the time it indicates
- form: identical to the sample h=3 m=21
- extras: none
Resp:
h=12 m=38
